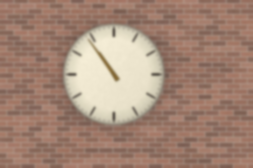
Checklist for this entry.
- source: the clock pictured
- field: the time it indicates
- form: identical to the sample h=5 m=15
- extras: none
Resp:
h=10 m=54
